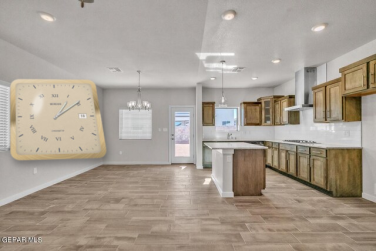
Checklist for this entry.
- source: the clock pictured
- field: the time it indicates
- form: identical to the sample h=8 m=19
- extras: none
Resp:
h=1 m=9
